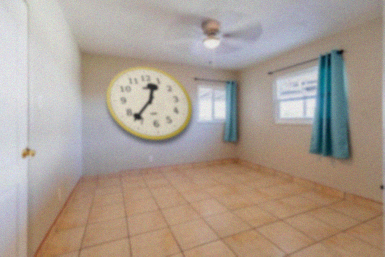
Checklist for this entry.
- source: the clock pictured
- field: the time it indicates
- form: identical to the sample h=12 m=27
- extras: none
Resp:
h=12 m=37
